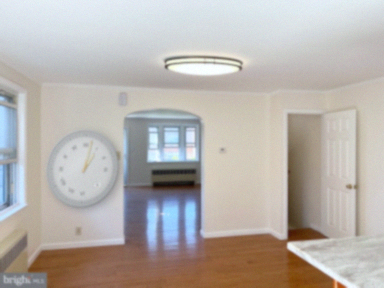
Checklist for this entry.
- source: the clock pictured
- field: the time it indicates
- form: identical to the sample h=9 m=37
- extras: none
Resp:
h=1 m=2
